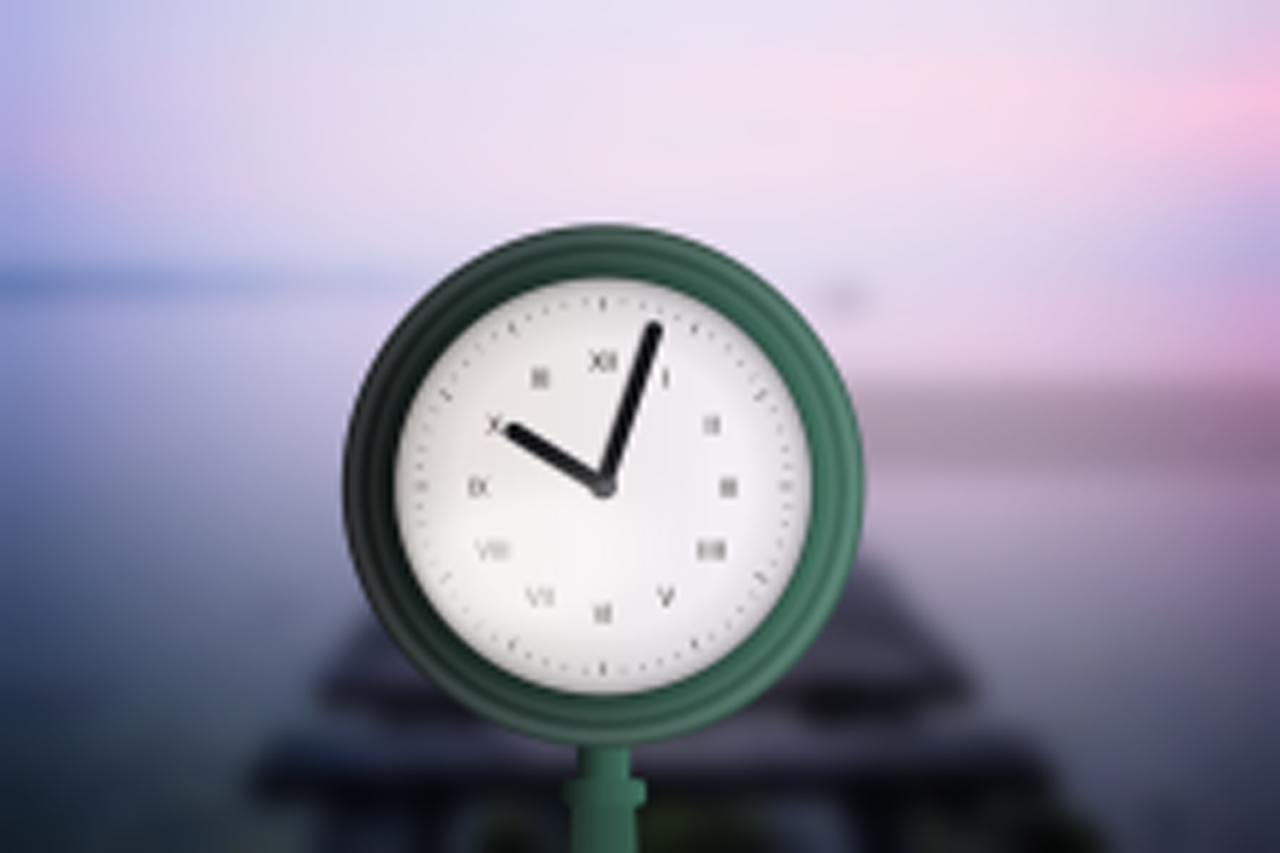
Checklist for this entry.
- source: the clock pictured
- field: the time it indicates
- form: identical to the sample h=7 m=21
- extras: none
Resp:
h=10 m=3
